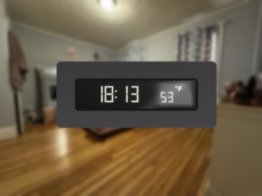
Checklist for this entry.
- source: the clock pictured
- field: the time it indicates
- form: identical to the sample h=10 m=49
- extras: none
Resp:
h=18 m=13
